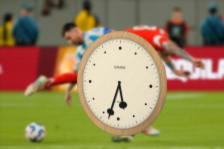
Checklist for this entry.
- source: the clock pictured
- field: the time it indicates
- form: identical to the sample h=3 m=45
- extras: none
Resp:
h=5 m=33
